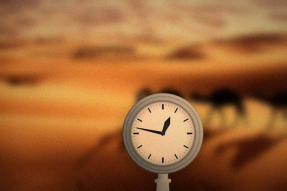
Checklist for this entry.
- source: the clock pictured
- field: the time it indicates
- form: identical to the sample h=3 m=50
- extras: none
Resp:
h=12 m=47
